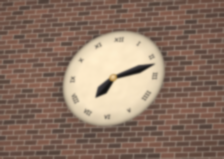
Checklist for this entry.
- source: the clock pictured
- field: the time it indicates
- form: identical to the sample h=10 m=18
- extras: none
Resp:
h=7 m=12
